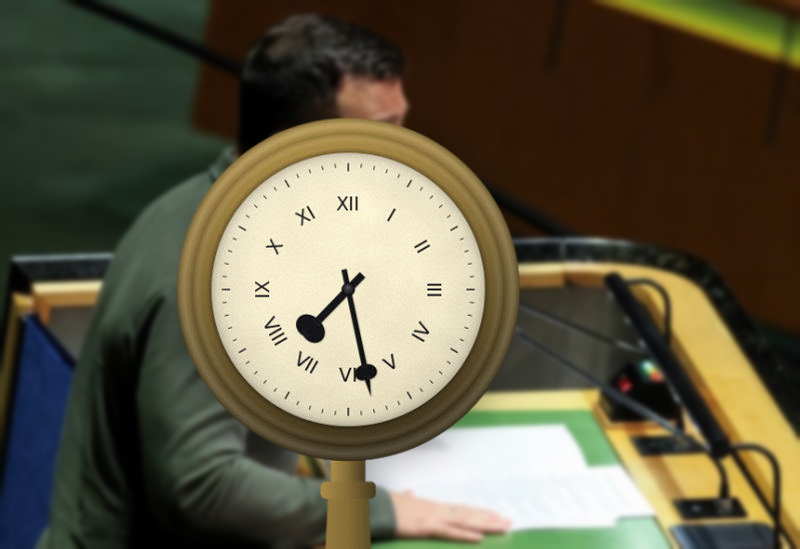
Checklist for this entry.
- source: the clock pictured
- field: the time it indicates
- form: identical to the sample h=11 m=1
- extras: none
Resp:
h=7 m=28
